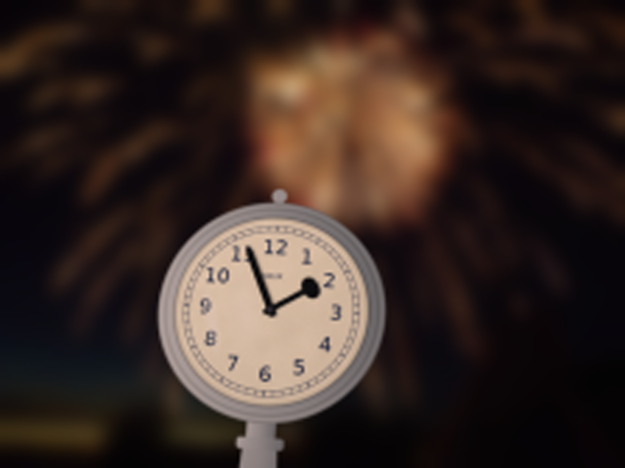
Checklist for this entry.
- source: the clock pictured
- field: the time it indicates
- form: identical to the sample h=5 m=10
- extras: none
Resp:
h=1 m=56
